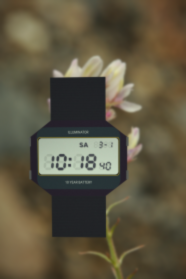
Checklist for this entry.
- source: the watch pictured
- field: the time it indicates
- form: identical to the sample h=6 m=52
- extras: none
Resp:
h=10 m=18
